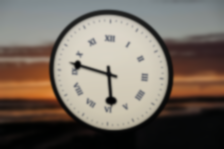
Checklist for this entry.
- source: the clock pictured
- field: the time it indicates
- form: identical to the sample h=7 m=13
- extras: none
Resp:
h=5 m=47
